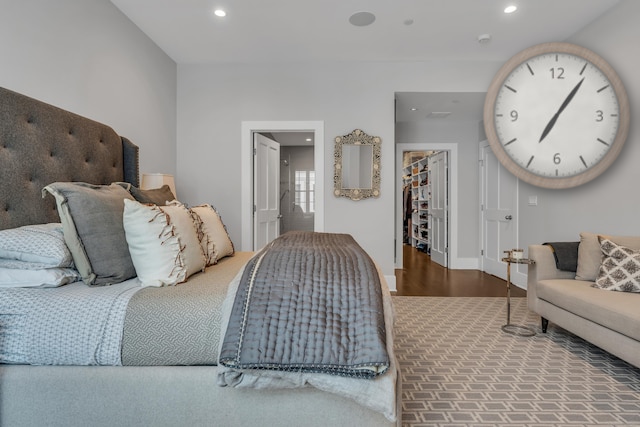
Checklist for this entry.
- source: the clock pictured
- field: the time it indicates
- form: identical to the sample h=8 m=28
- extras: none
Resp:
h=7 m=6
